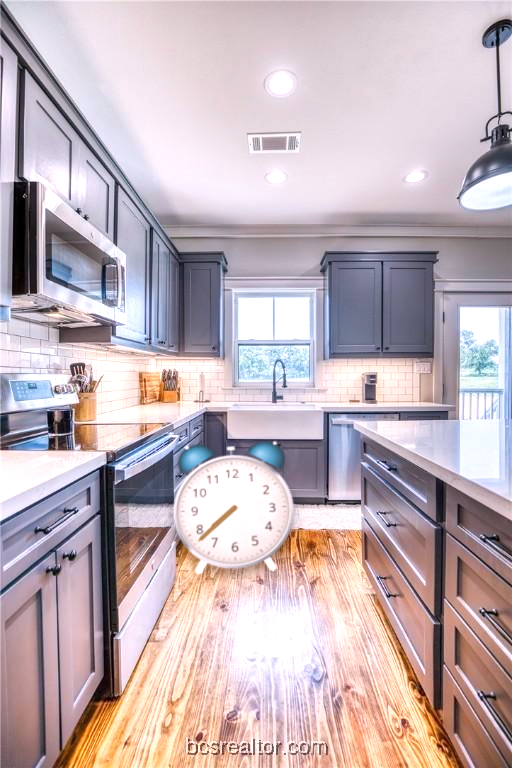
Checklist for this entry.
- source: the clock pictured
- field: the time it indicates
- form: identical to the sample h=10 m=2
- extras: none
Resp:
h=7 m=38
